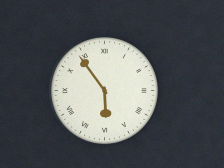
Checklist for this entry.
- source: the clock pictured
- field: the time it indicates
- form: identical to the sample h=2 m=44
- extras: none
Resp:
h=5 m=54
